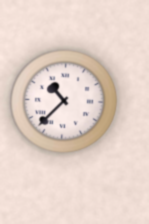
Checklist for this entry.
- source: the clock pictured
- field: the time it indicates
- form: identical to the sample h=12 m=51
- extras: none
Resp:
h=10 m=37
